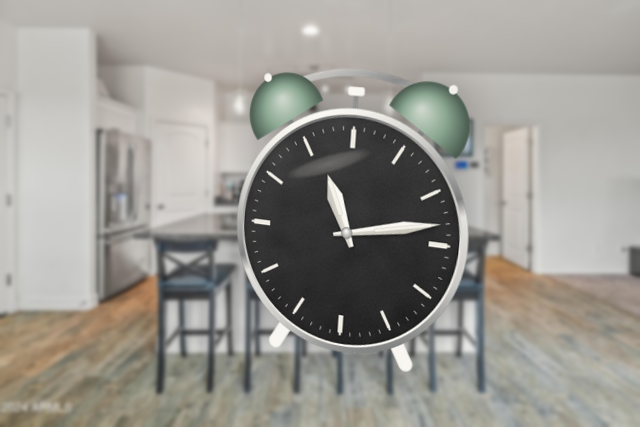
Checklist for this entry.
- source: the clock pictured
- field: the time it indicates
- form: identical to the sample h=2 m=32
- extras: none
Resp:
h=11 m=13
